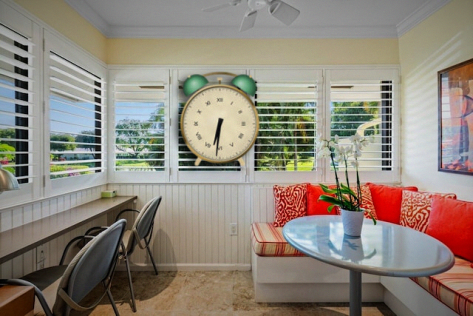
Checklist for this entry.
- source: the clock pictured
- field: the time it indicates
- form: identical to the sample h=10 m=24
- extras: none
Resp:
h=6 m=31
